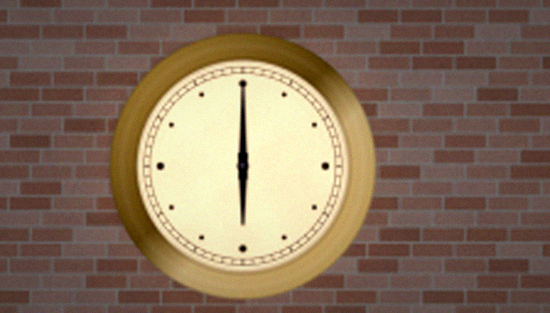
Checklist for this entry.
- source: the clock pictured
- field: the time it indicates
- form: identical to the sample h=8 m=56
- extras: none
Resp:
h=6 m=0
